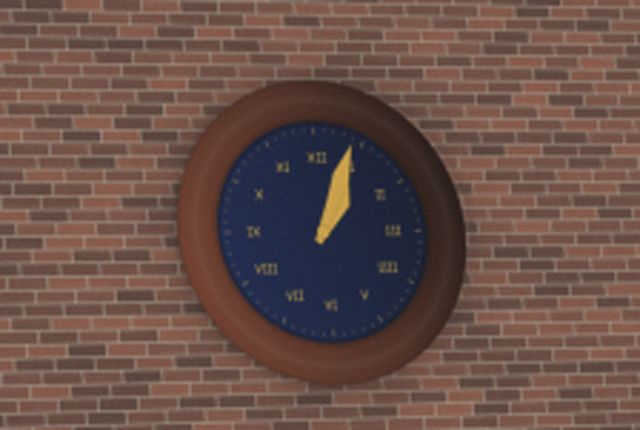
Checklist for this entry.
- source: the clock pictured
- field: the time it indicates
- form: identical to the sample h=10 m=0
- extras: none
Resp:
h=1 m=4
